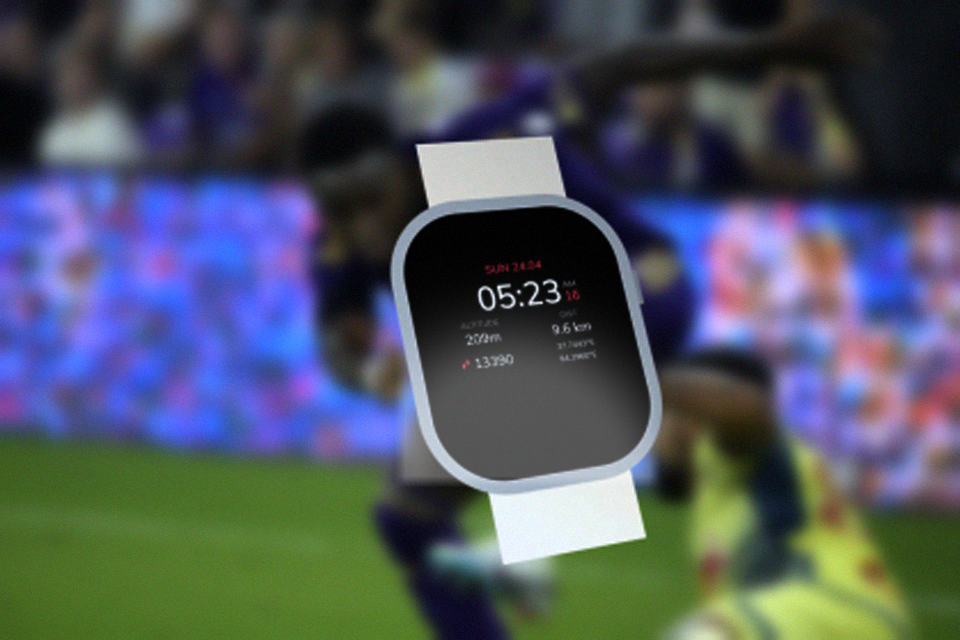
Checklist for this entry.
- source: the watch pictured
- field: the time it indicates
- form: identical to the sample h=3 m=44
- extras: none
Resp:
h=5 m=23
